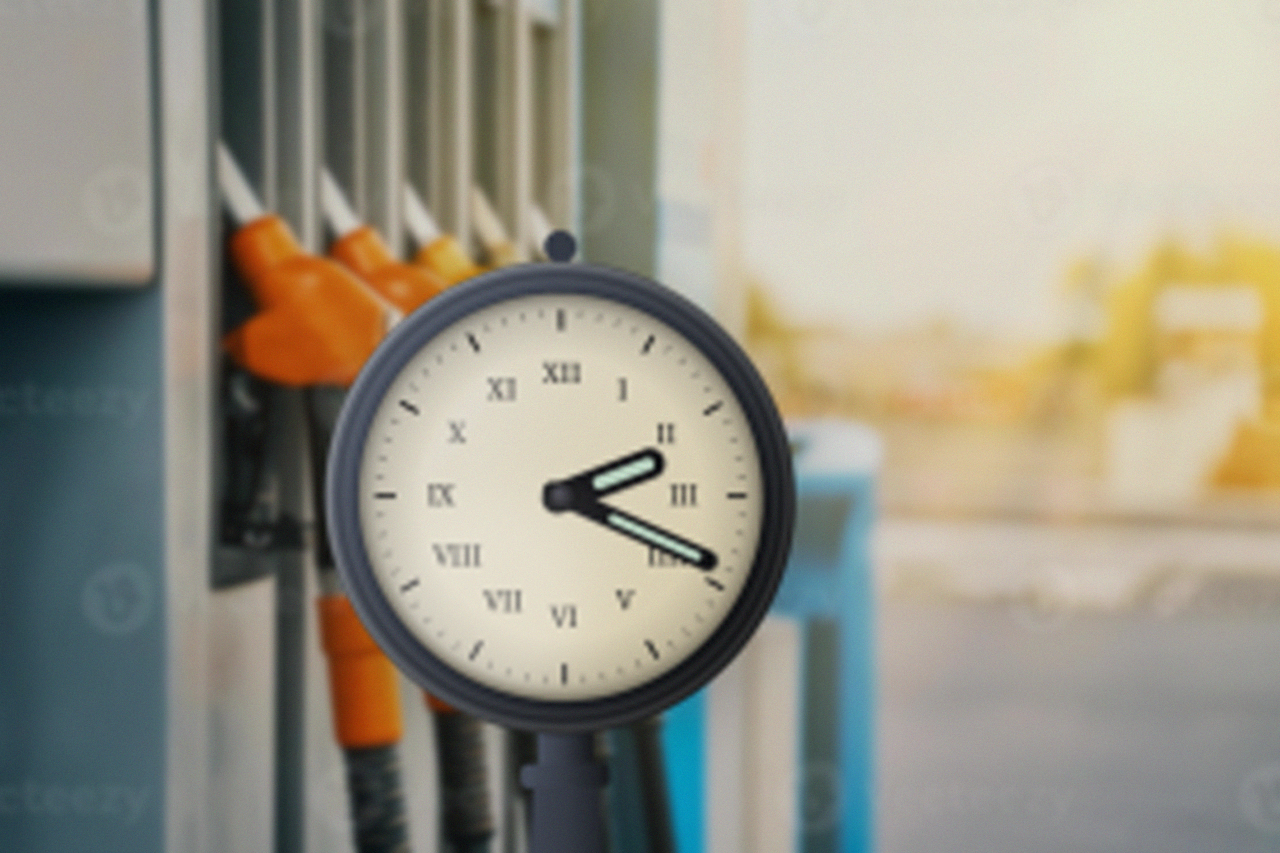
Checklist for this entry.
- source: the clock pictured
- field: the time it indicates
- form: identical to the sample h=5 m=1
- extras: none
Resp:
h=2 m=19
